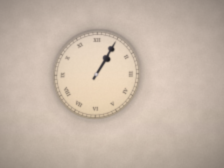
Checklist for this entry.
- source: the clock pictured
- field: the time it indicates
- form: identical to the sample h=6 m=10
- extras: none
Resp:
h=1 m=5
